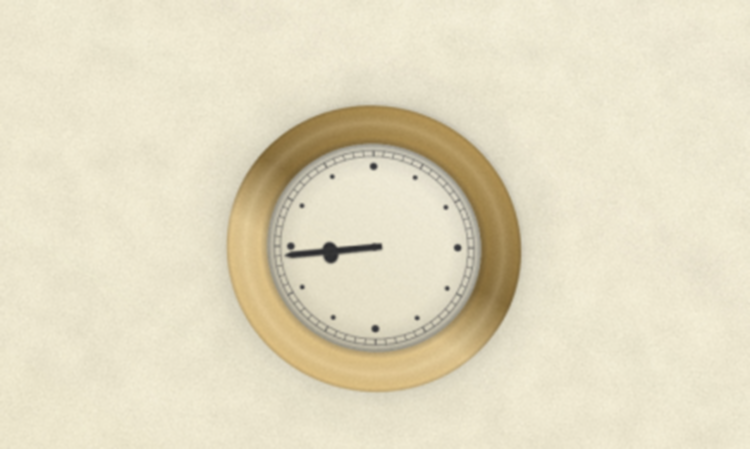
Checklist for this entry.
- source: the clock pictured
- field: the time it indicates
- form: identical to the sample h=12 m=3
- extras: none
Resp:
h=8 m=44
